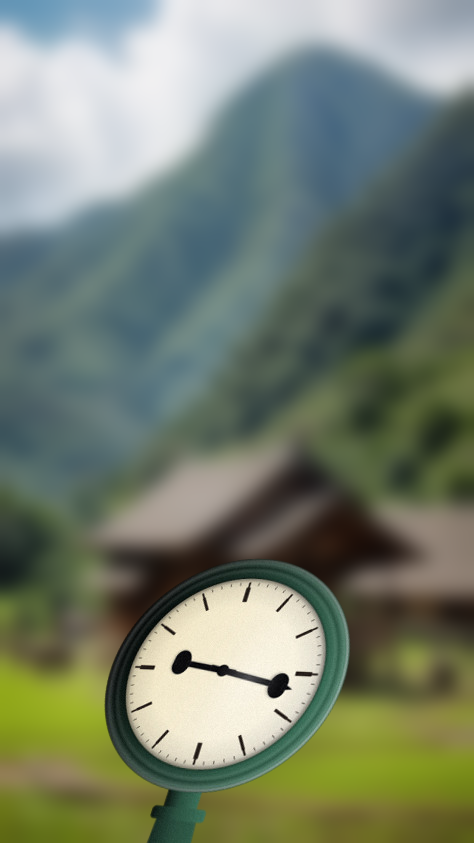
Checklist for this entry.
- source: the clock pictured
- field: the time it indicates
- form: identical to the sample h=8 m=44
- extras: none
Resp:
h=9 m=17
